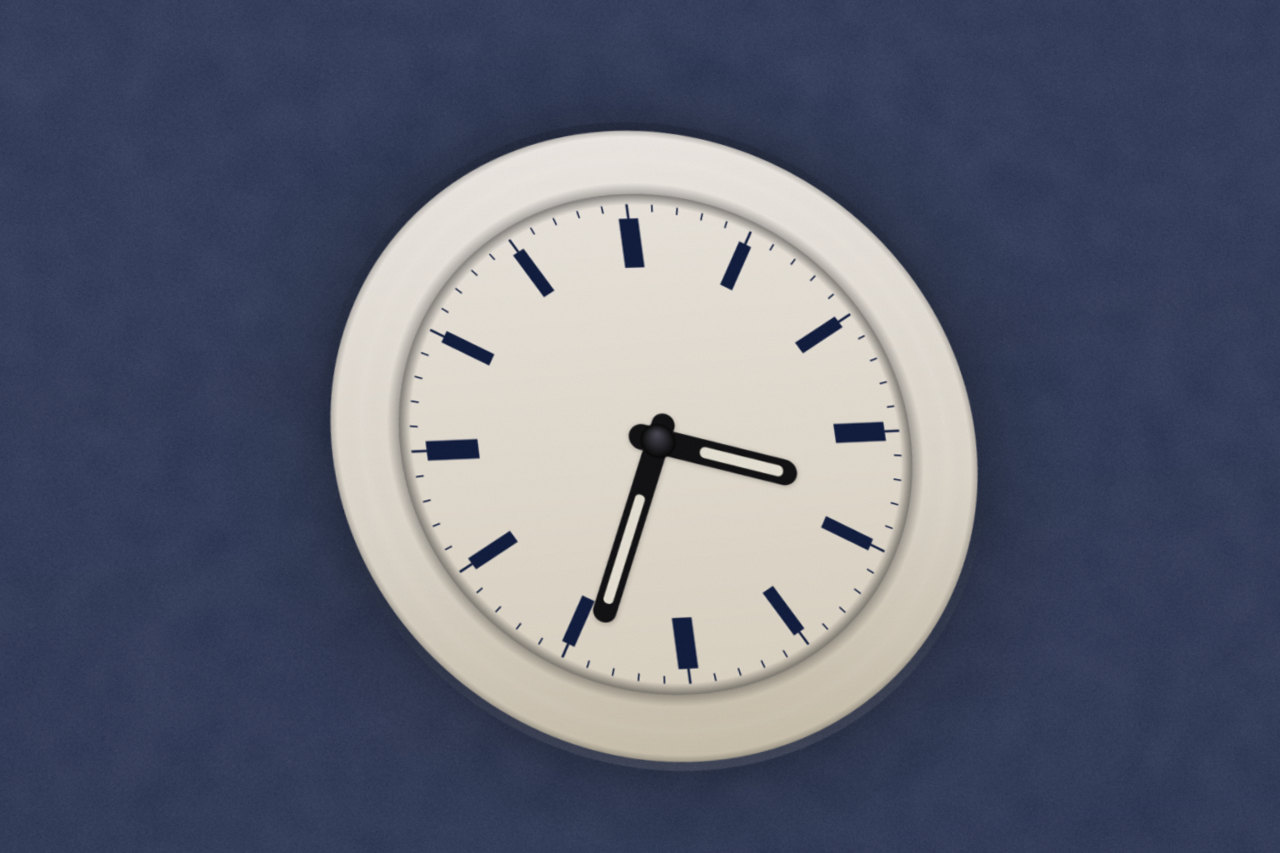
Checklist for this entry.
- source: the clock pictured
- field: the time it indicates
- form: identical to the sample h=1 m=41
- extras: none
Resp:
h=3 m=34
